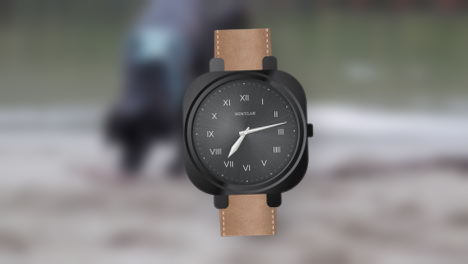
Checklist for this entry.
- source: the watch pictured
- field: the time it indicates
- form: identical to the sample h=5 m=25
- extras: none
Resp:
h=7 m=13
